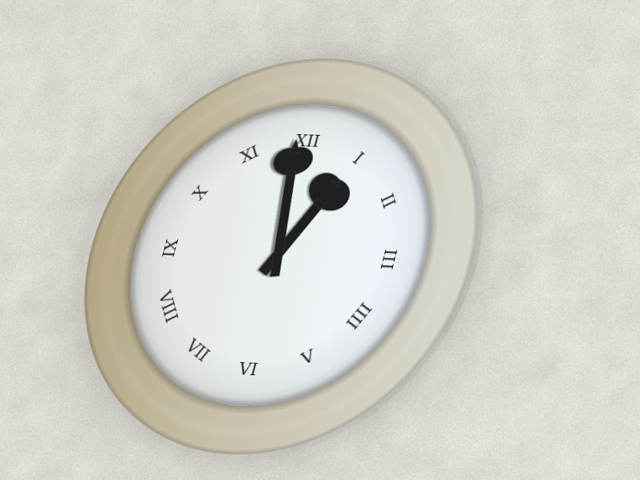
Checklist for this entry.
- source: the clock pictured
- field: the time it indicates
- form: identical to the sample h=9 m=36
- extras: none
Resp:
h=12 m=59
